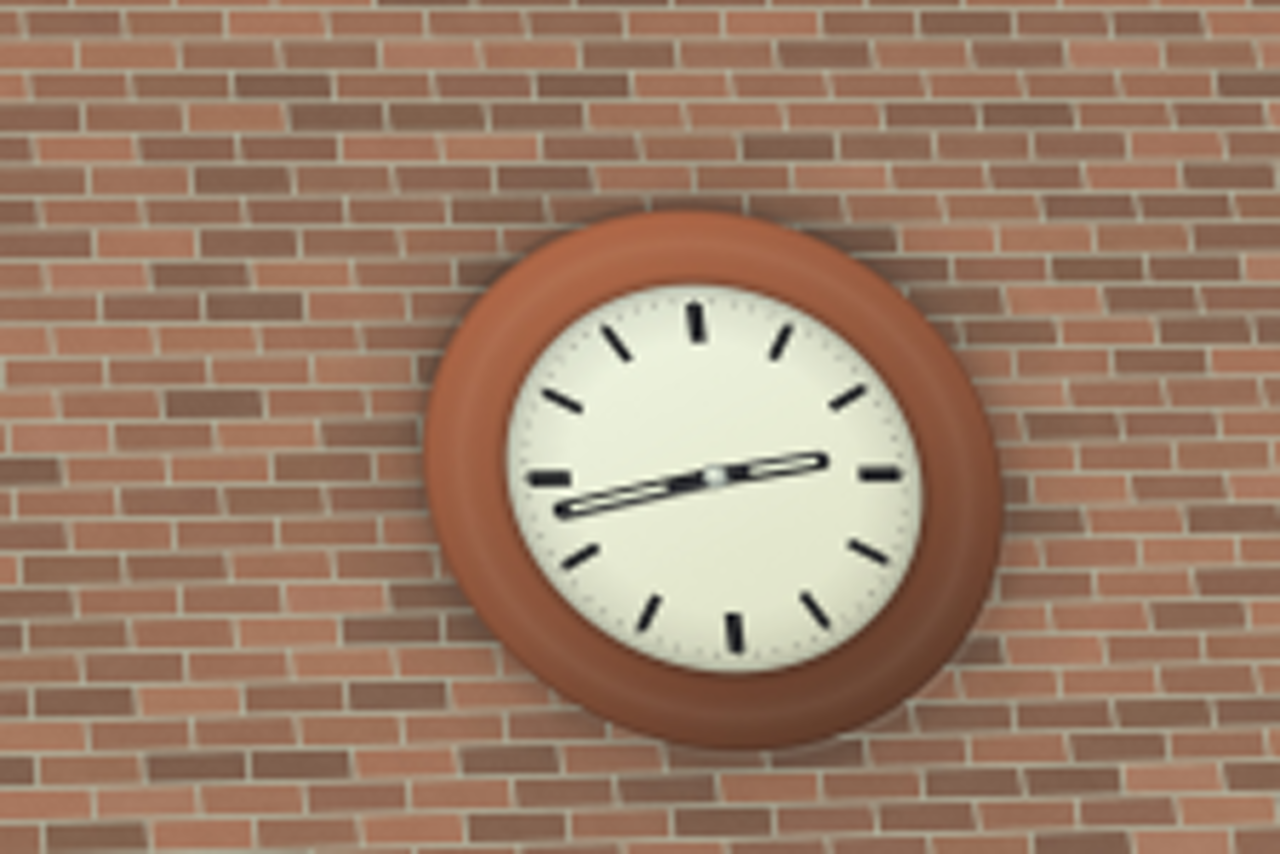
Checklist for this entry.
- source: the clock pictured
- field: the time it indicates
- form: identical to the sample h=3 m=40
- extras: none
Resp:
h=2 m=43
